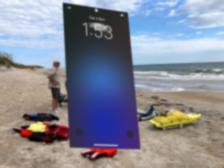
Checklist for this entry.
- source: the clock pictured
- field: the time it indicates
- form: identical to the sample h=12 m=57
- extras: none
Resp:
h=1 m=53
